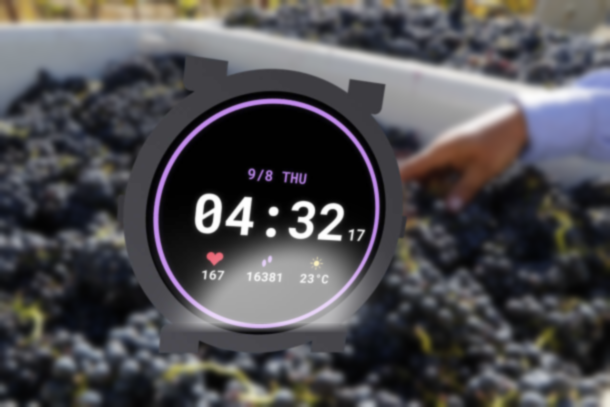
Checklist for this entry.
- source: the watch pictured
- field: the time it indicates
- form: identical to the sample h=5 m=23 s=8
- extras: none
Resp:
h=4 m=32 s=17
